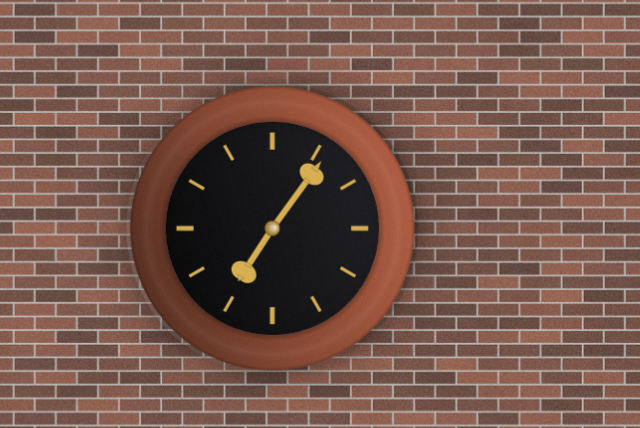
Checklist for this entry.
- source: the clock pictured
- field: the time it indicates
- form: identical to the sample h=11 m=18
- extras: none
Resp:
h=7 m=6
